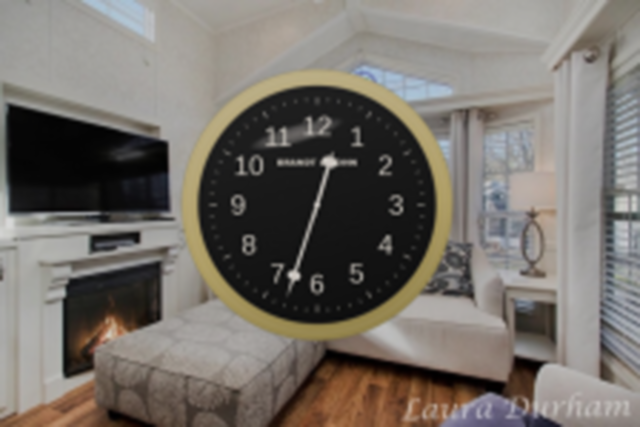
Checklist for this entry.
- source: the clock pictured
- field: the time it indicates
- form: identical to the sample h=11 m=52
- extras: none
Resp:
h=12 m=33
